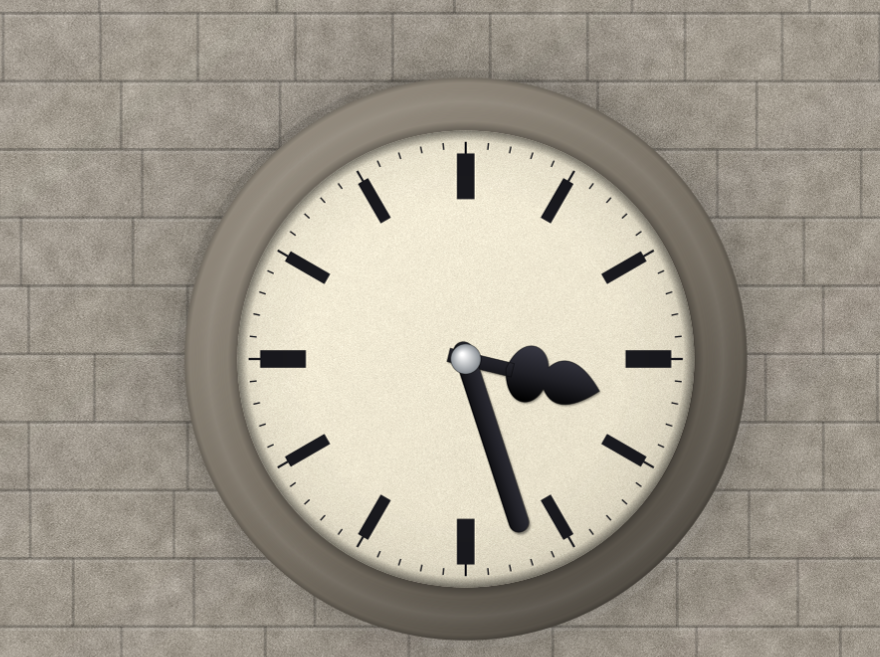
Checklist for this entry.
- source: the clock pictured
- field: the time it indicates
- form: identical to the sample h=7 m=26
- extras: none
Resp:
h=3 m=27
